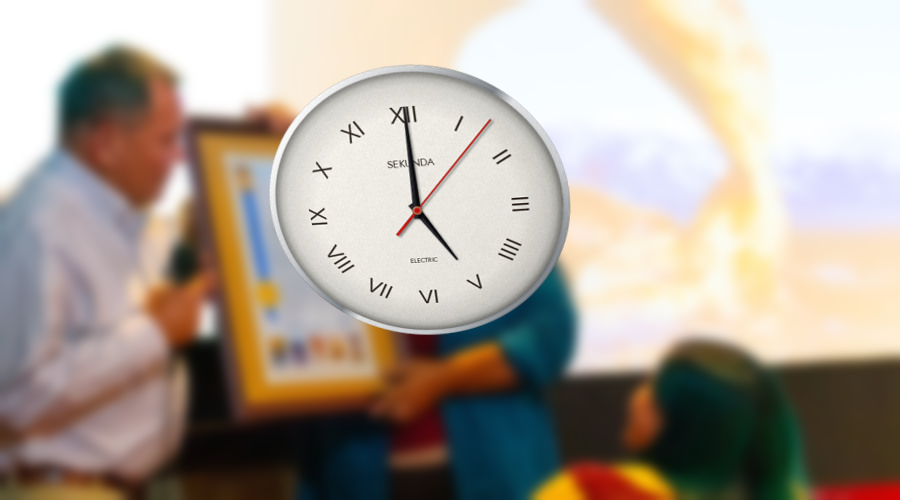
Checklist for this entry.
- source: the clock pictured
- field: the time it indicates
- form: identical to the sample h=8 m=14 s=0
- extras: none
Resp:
h=5 m=0 s=7
